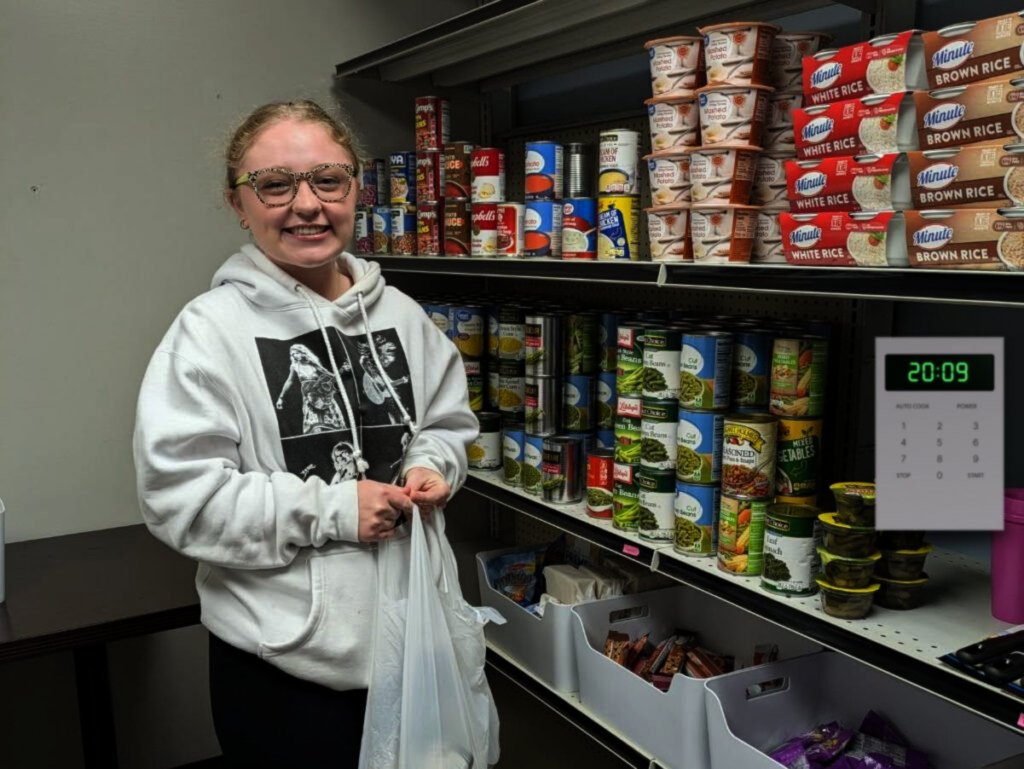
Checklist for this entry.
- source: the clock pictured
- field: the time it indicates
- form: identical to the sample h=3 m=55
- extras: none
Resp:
h=20 m=9
